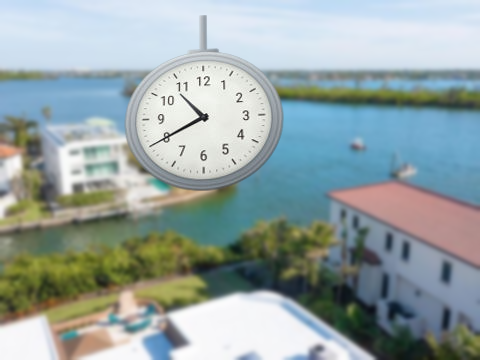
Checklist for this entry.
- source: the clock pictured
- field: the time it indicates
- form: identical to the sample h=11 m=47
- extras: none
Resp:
h=10 m=40
